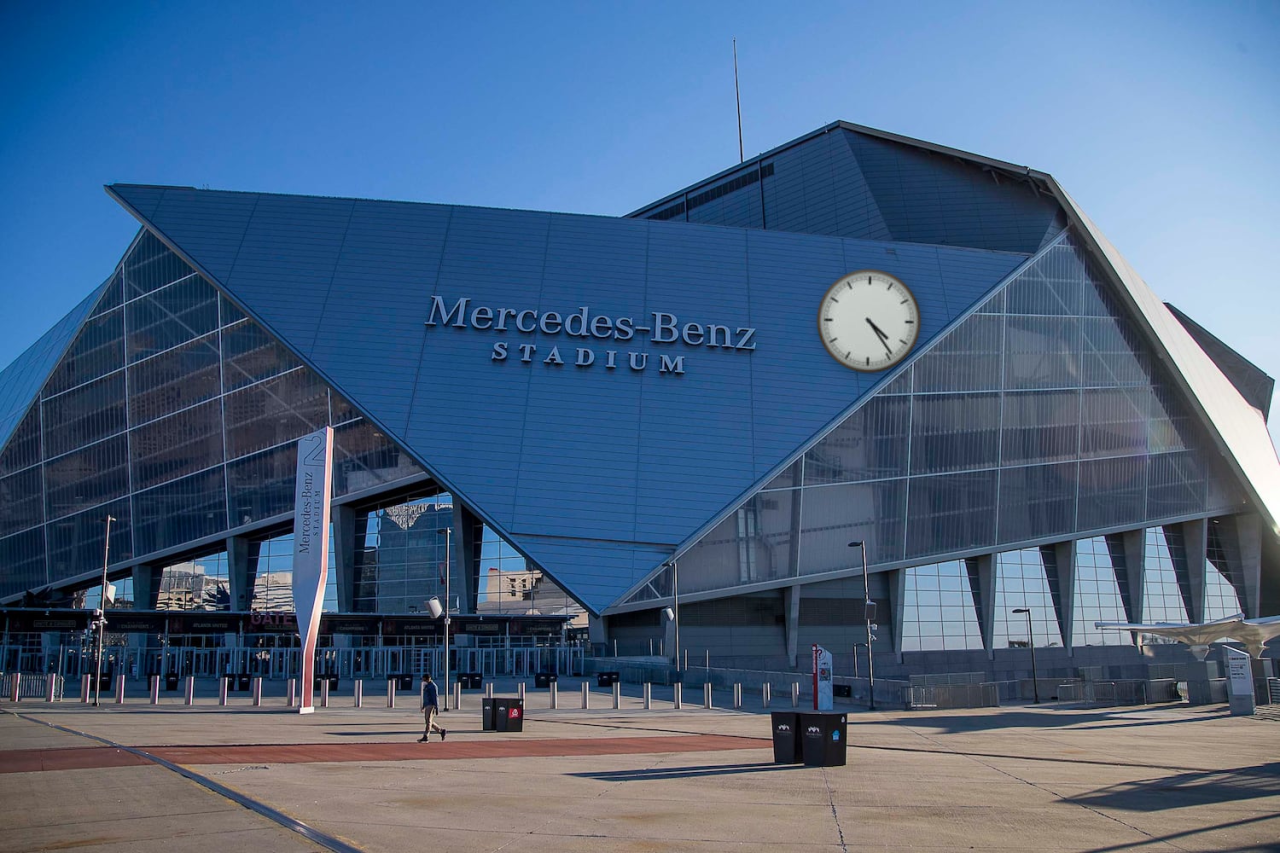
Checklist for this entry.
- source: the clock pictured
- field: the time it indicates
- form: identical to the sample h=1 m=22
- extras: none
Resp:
h=4 m=24
